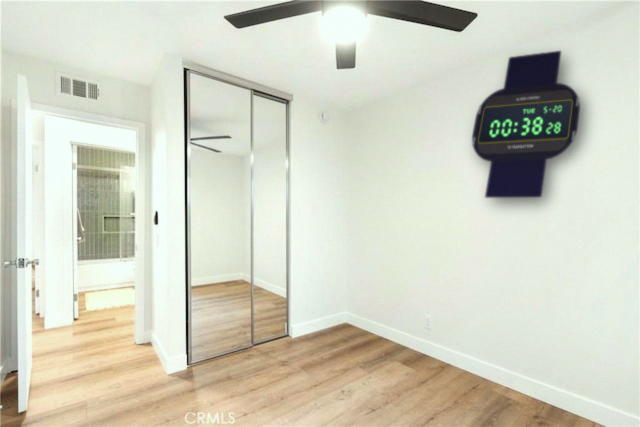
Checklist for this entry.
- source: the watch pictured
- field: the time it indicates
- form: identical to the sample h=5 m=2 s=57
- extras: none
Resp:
h=0 m=38 s=28
